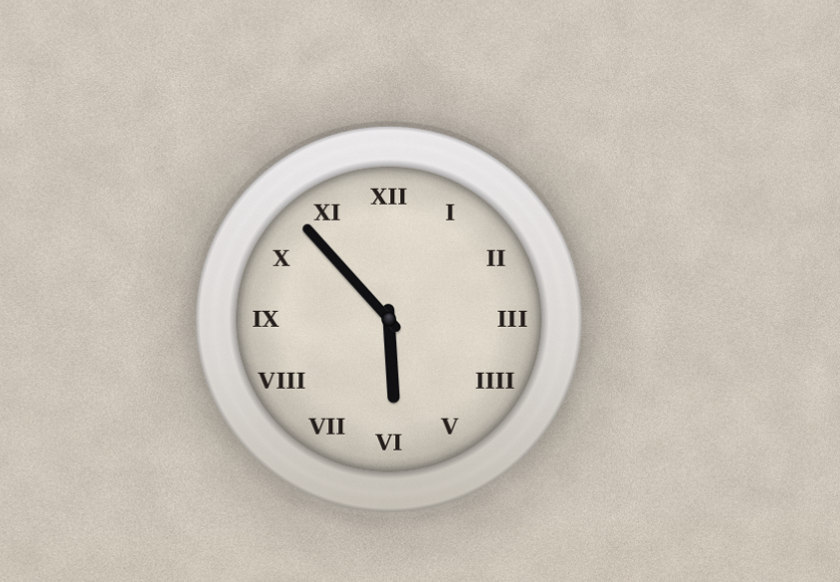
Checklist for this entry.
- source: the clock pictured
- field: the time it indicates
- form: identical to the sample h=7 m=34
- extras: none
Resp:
h=5 m=53
